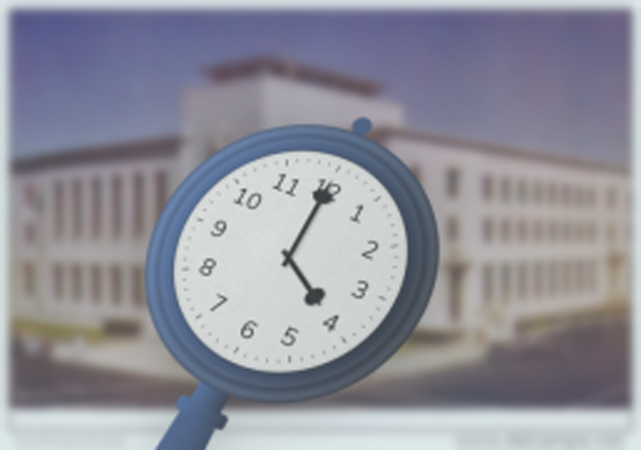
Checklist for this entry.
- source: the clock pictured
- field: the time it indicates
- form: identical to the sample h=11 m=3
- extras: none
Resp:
h=4 m=0
